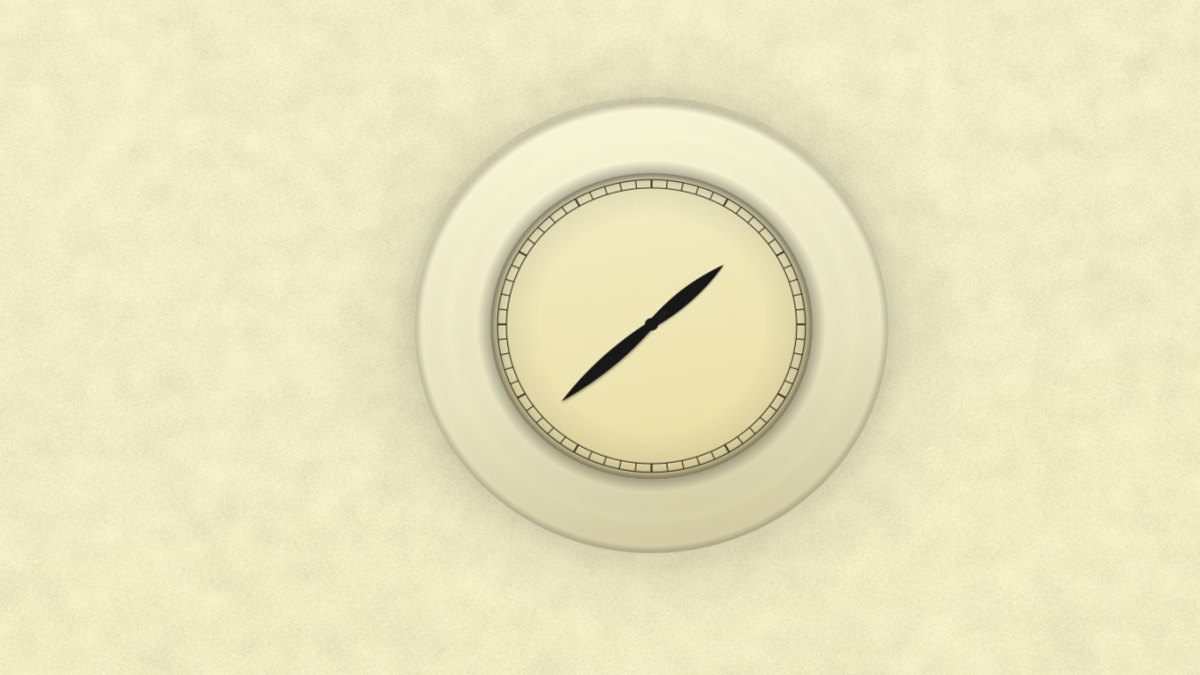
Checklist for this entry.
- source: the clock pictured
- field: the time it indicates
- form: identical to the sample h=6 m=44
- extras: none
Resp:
h=1 m=38
